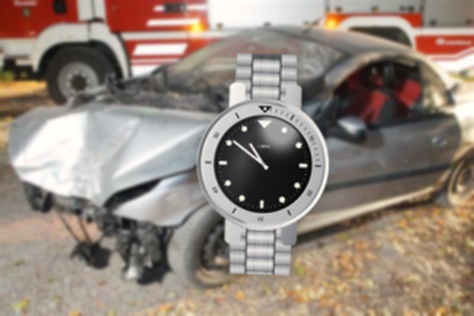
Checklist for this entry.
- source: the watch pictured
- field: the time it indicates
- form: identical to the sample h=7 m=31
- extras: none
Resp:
h=10 m=51
